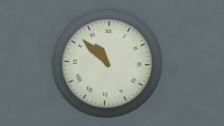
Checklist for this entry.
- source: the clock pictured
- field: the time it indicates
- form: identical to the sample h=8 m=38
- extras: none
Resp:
h=10 m=52
